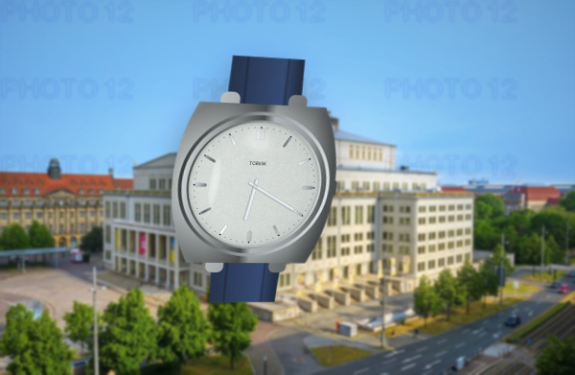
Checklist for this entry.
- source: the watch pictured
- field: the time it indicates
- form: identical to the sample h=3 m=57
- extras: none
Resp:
h=6 m=20
